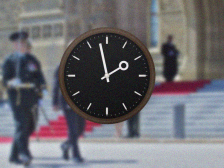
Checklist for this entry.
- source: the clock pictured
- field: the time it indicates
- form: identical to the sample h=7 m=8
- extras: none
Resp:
h=1 m=58
